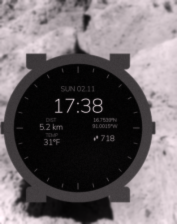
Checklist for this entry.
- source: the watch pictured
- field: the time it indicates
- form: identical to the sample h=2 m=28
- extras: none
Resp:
h=17 m=38
